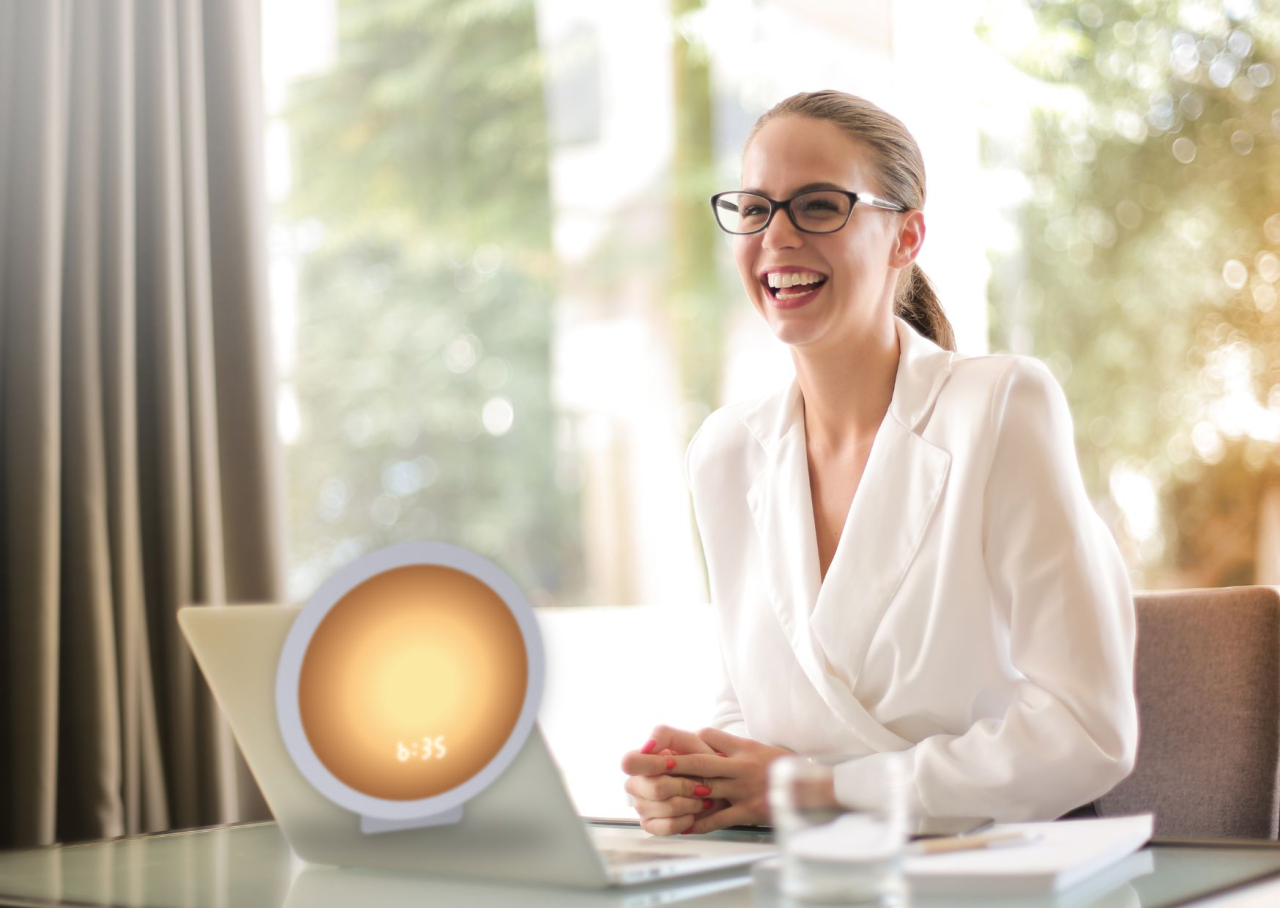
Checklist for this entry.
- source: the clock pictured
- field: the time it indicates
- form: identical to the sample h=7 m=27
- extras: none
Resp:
h=6 m=35
